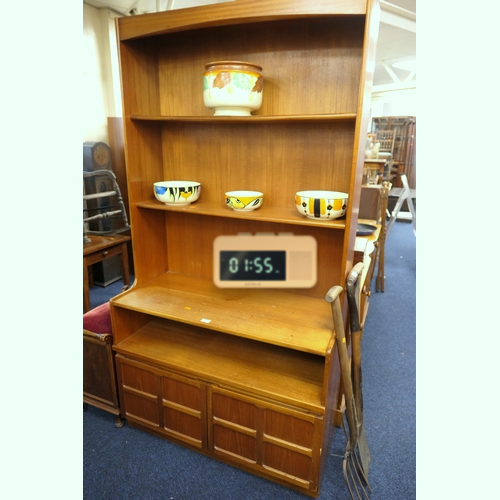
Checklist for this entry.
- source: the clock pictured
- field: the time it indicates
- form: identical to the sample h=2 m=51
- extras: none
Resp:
h=1 m=55
